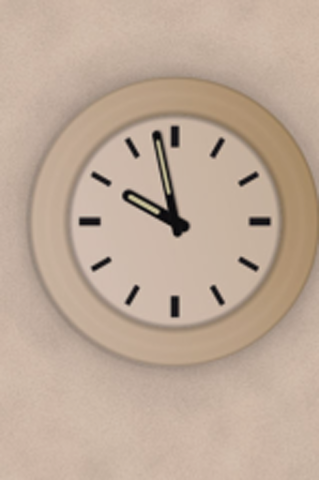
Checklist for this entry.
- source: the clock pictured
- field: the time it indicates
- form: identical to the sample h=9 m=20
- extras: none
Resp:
h=9 m=58
